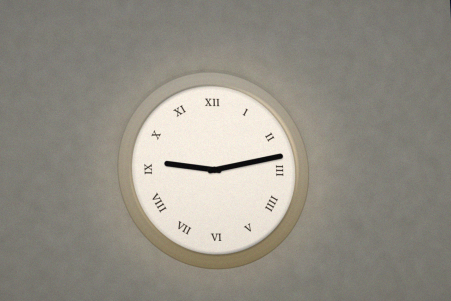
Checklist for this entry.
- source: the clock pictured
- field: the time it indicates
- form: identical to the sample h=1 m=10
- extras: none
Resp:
h=9 m=13
